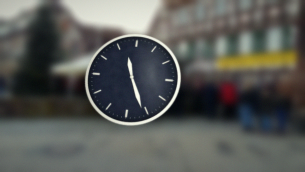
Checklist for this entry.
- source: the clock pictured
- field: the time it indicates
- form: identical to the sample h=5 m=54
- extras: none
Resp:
h=11 m=26
